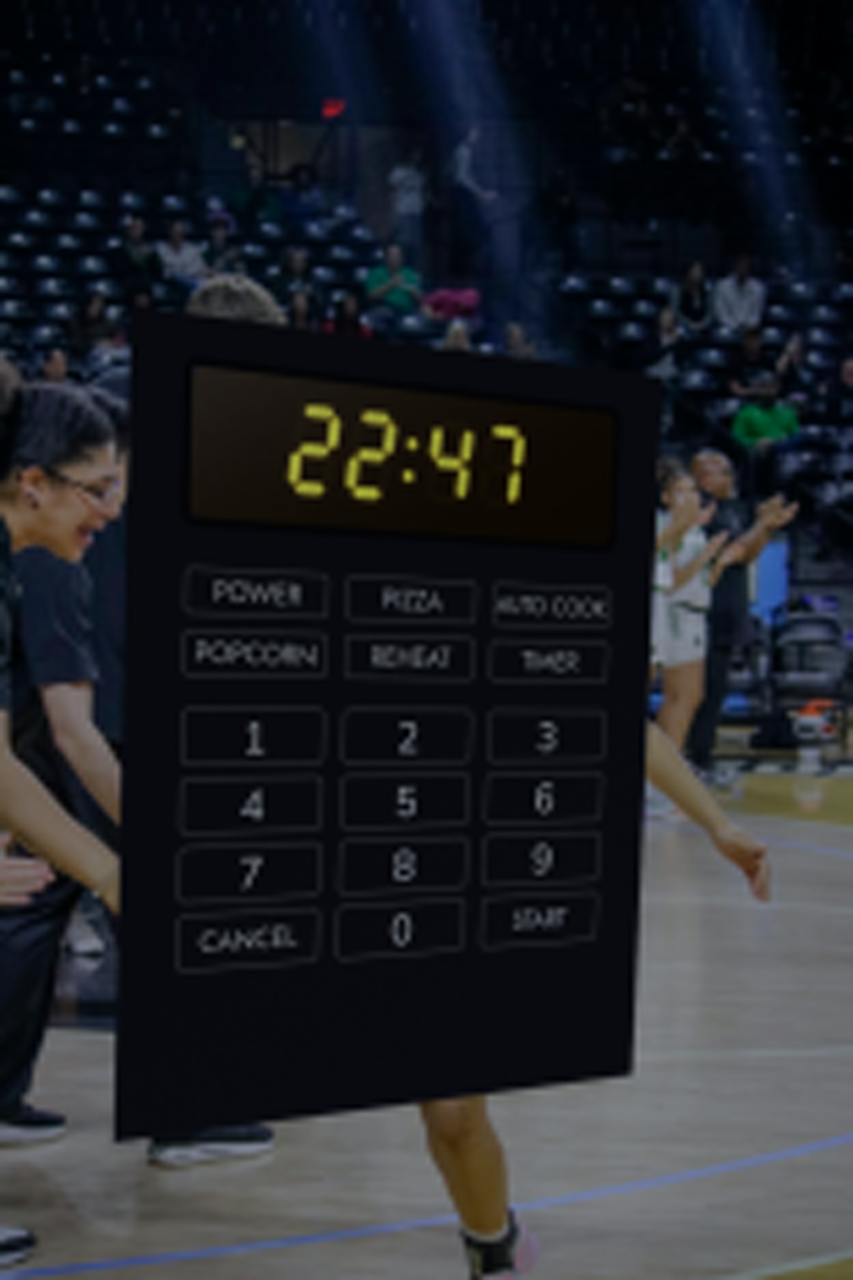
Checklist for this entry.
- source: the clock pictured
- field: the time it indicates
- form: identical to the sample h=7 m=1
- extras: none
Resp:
h=22 m=47
